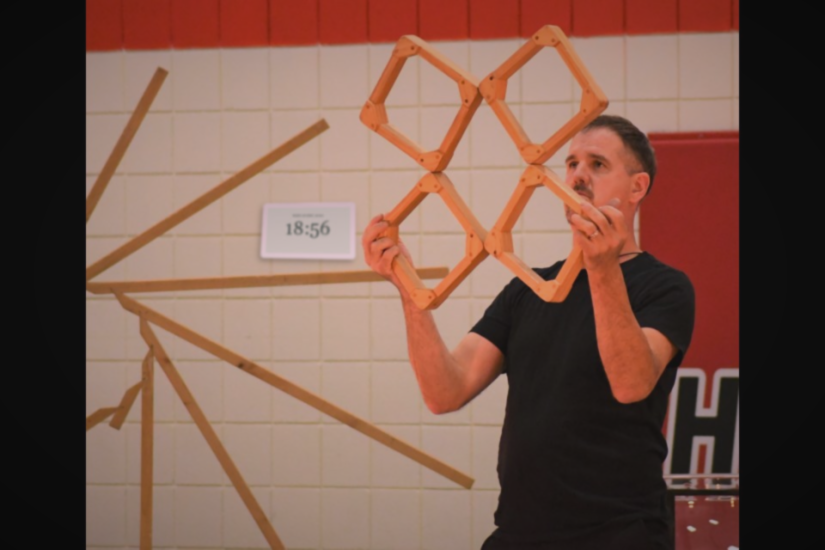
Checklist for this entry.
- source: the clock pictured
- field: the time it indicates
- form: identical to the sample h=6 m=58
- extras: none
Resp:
h=18 m=56
